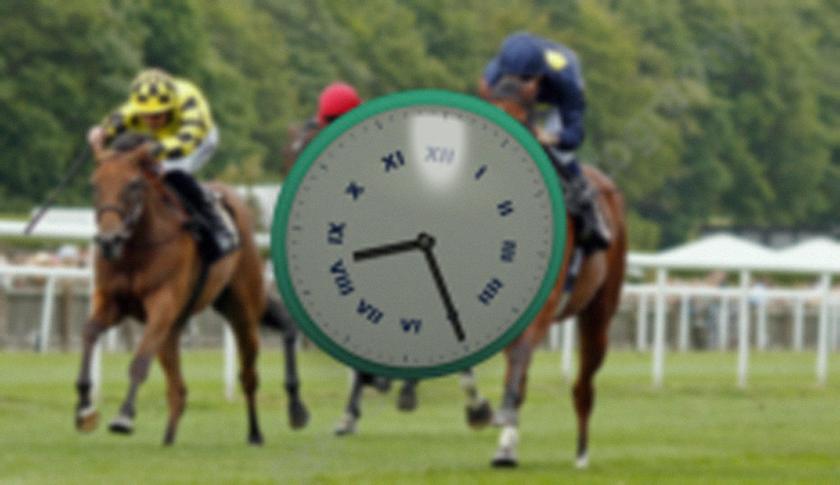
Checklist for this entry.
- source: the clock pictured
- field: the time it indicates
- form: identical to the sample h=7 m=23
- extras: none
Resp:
h=8 m=25
